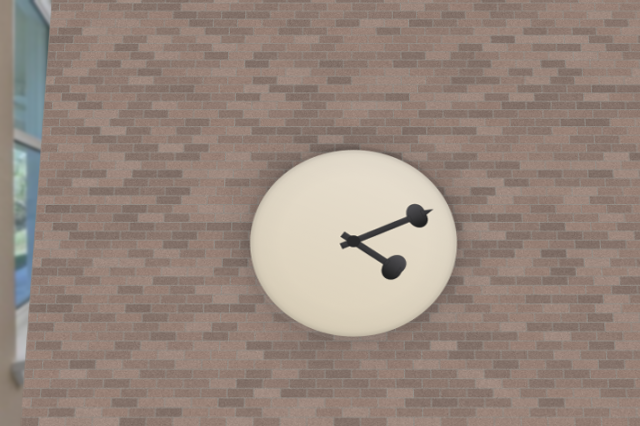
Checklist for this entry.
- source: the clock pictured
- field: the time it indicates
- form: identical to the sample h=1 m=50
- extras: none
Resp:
h=4 m=11
